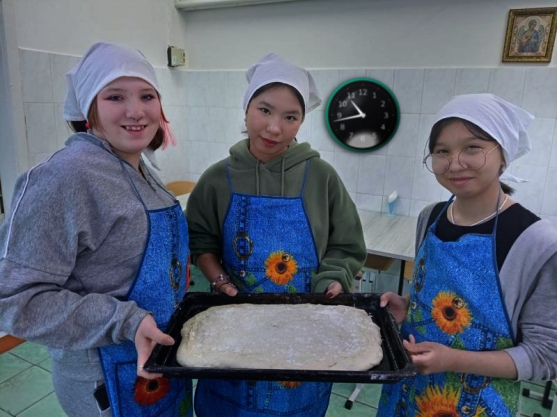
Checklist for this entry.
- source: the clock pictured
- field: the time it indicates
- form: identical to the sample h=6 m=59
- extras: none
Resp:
h=10 m=43
